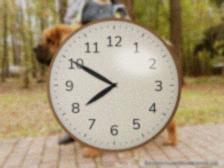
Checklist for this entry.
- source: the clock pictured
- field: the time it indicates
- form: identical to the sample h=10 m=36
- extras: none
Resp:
h=7 m=50
